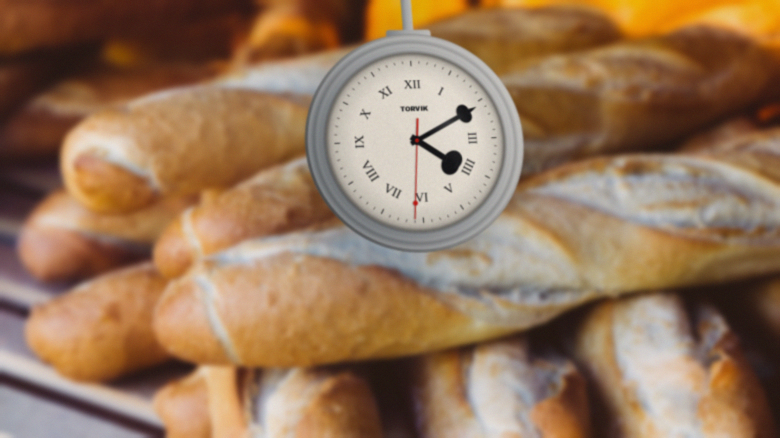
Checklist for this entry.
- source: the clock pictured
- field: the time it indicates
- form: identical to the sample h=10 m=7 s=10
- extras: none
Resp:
h=4 m=10 s=31
